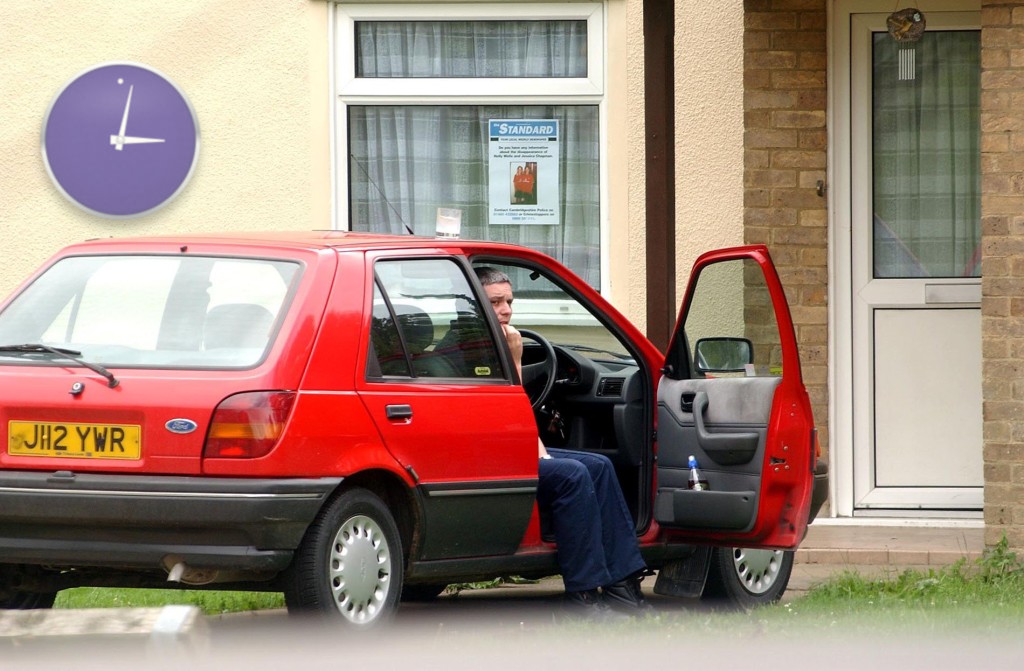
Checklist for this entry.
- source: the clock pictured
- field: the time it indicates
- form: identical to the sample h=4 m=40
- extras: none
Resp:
h=3 m=2
